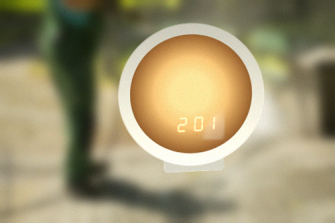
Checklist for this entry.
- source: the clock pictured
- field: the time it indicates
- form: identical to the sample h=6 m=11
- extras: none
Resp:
h=2 m=1
